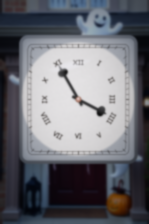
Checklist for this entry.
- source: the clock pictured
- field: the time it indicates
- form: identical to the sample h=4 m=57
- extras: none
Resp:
h=3 m=55
